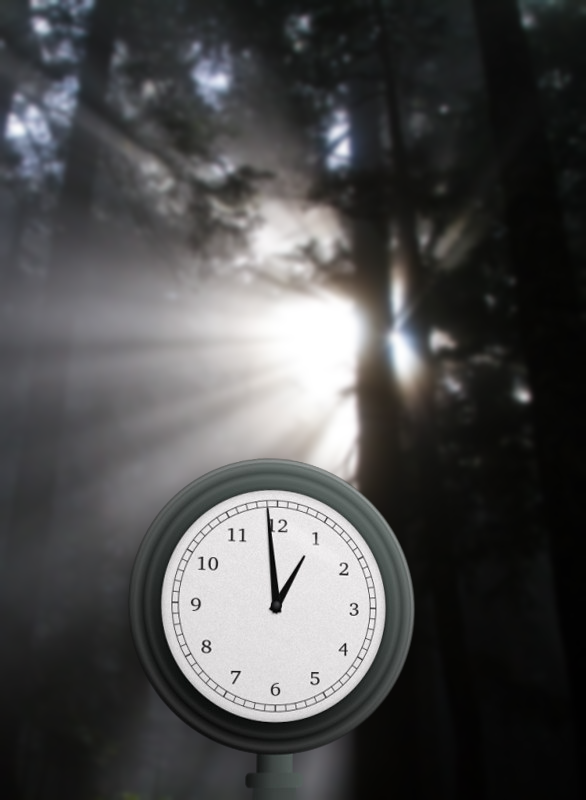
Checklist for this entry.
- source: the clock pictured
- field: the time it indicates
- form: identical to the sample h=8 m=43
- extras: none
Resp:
h=12 m=59
